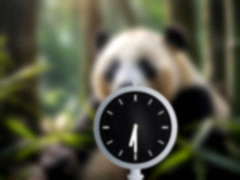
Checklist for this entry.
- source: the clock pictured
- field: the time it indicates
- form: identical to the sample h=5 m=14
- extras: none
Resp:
h=6 m=30
